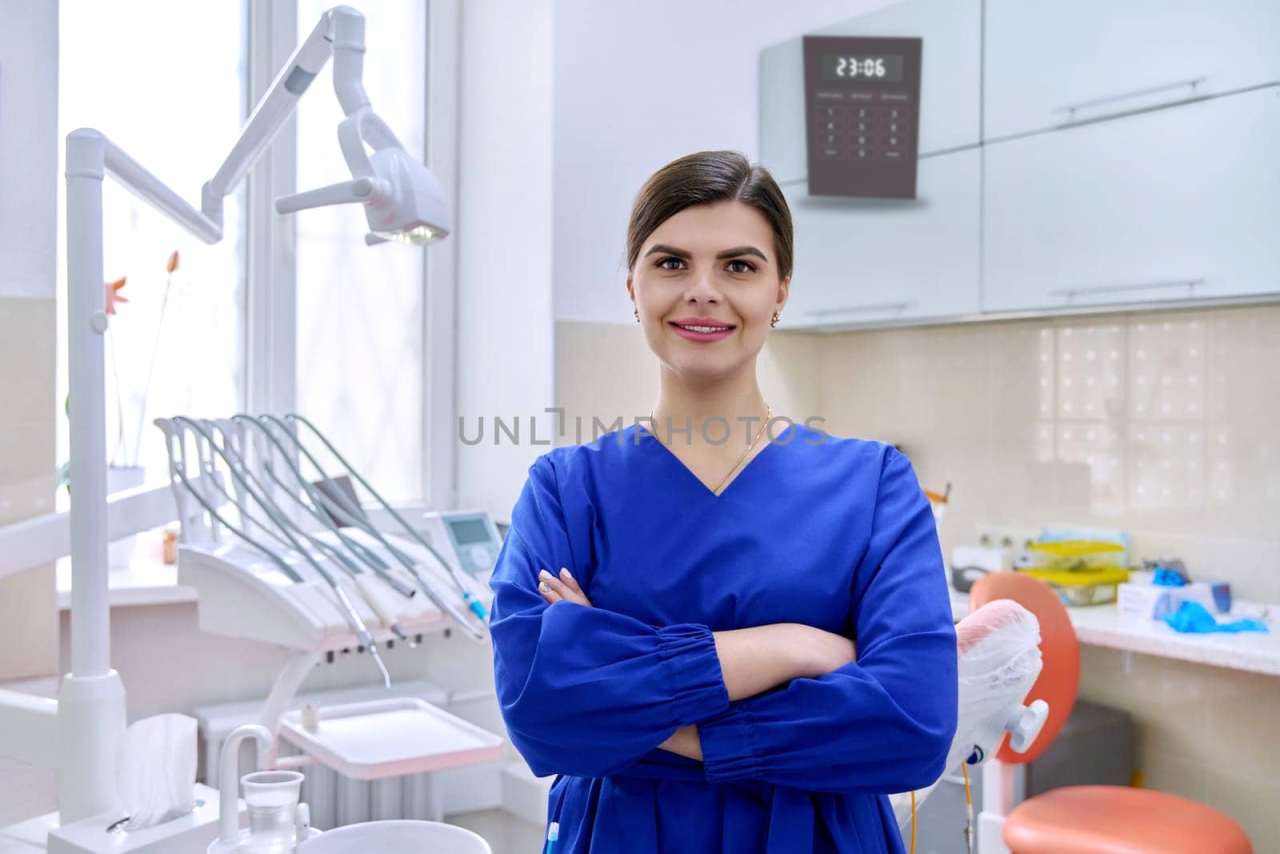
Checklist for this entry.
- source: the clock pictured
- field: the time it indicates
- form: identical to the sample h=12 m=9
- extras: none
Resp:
h=23 m=6
